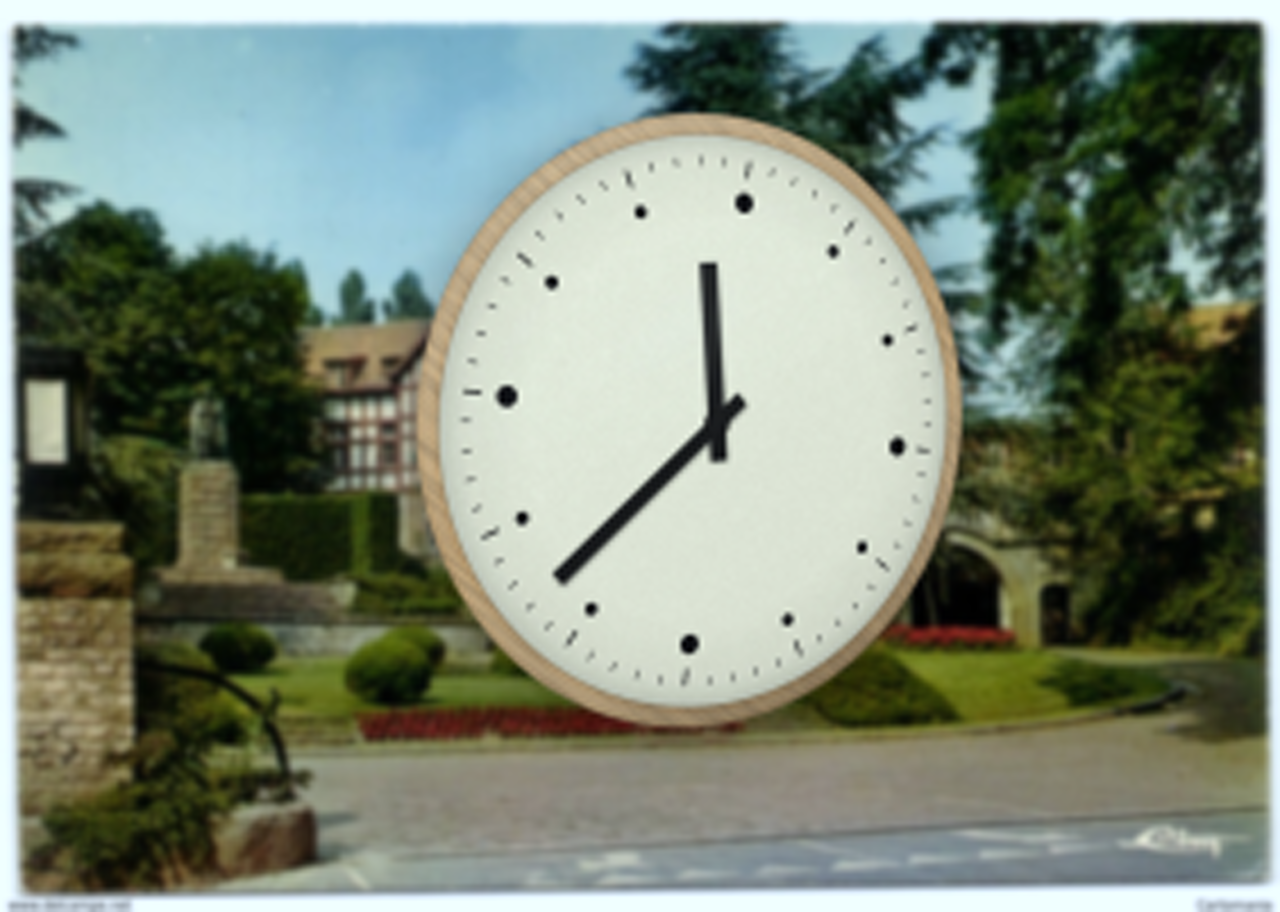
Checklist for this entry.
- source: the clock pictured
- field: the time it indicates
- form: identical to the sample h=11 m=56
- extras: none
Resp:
h=11 m=37
